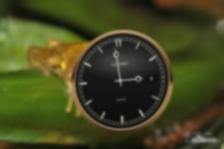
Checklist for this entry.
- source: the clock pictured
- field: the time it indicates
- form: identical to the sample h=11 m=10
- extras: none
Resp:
h=2 m=59
